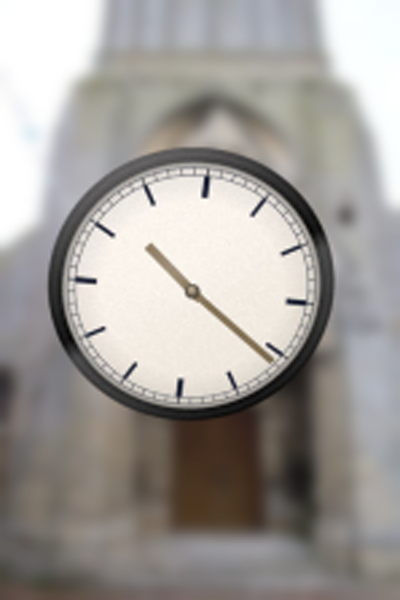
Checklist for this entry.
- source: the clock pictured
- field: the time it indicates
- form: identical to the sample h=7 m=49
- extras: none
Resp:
h=10 m=21
